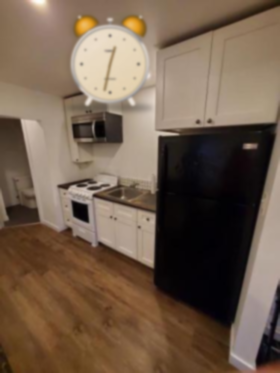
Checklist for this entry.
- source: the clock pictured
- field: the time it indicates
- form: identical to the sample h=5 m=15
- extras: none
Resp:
h=12 m=32
